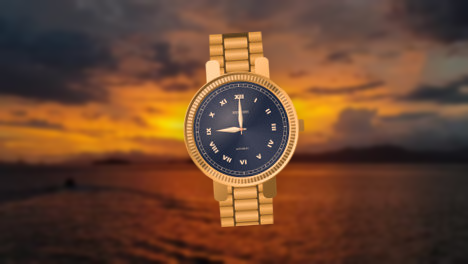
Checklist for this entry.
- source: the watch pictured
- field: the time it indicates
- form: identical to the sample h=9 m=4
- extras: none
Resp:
h=9 m=0
